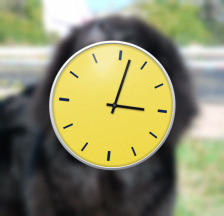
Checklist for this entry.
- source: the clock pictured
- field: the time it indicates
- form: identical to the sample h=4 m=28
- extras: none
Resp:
h=3 m=2
